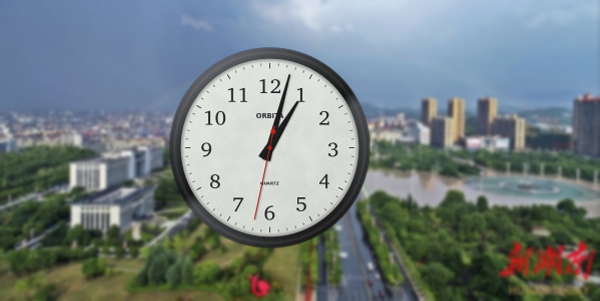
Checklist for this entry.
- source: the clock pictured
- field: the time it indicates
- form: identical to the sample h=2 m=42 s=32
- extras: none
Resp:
h=1 m=2 s=32
